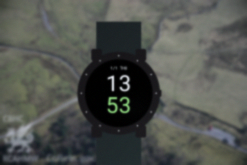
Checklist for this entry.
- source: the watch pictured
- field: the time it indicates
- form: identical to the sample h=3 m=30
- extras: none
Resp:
h=13 m=53
